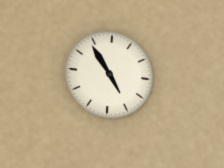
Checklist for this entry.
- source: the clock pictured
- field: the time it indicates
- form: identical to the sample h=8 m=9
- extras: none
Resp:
h=4 m=54
